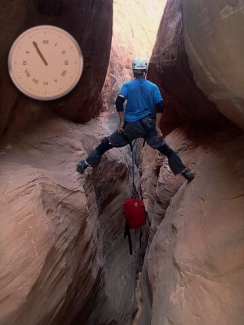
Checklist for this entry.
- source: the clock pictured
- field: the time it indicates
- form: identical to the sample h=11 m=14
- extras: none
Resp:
h=10 m=55
